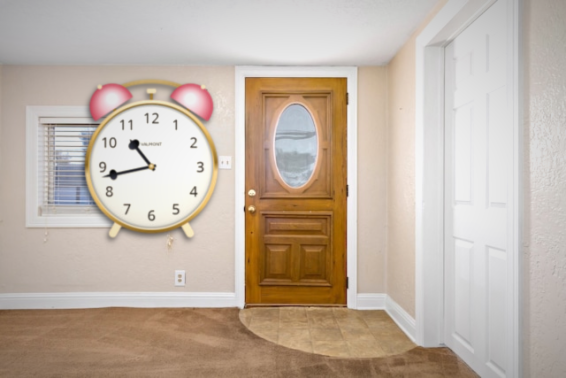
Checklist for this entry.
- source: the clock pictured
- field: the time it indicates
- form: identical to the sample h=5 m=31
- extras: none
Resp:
h=10 m=43
